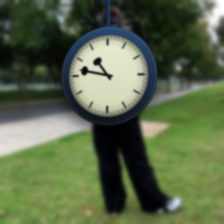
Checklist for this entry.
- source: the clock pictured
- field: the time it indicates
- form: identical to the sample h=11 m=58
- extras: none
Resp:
h=10 m=47
